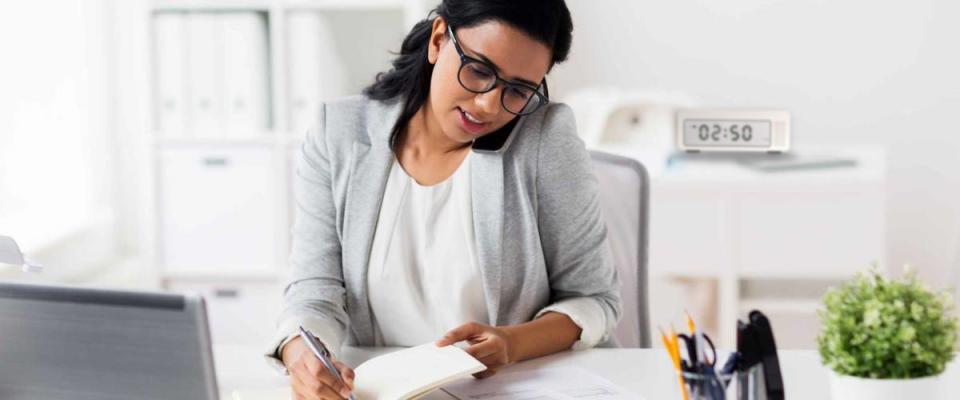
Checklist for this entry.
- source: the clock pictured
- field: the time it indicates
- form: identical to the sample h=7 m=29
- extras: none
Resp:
h=2 m=50
